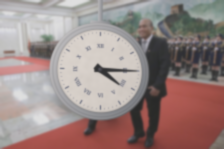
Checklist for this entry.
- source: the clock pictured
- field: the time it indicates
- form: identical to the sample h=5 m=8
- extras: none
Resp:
h=4 m=15
